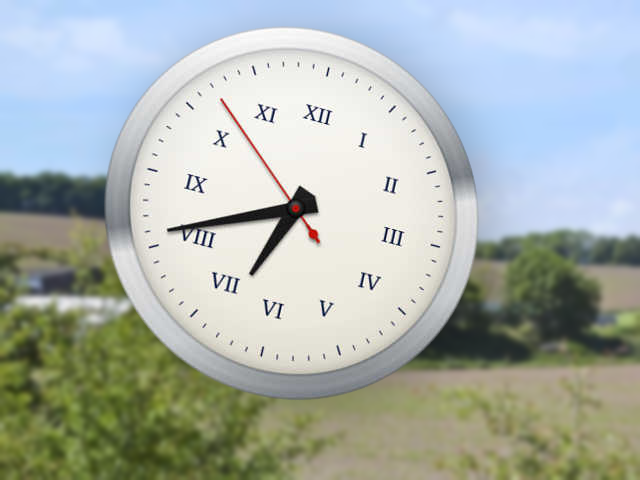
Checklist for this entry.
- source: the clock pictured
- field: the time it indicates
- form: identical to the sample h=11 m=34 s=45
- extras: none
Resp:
h=6 m=40 s=52
